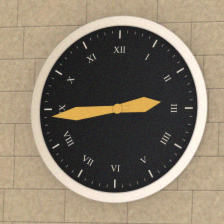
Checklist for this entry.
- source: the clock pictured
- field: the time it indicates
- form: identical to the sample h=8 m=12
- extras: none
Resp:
h=2 m=44
